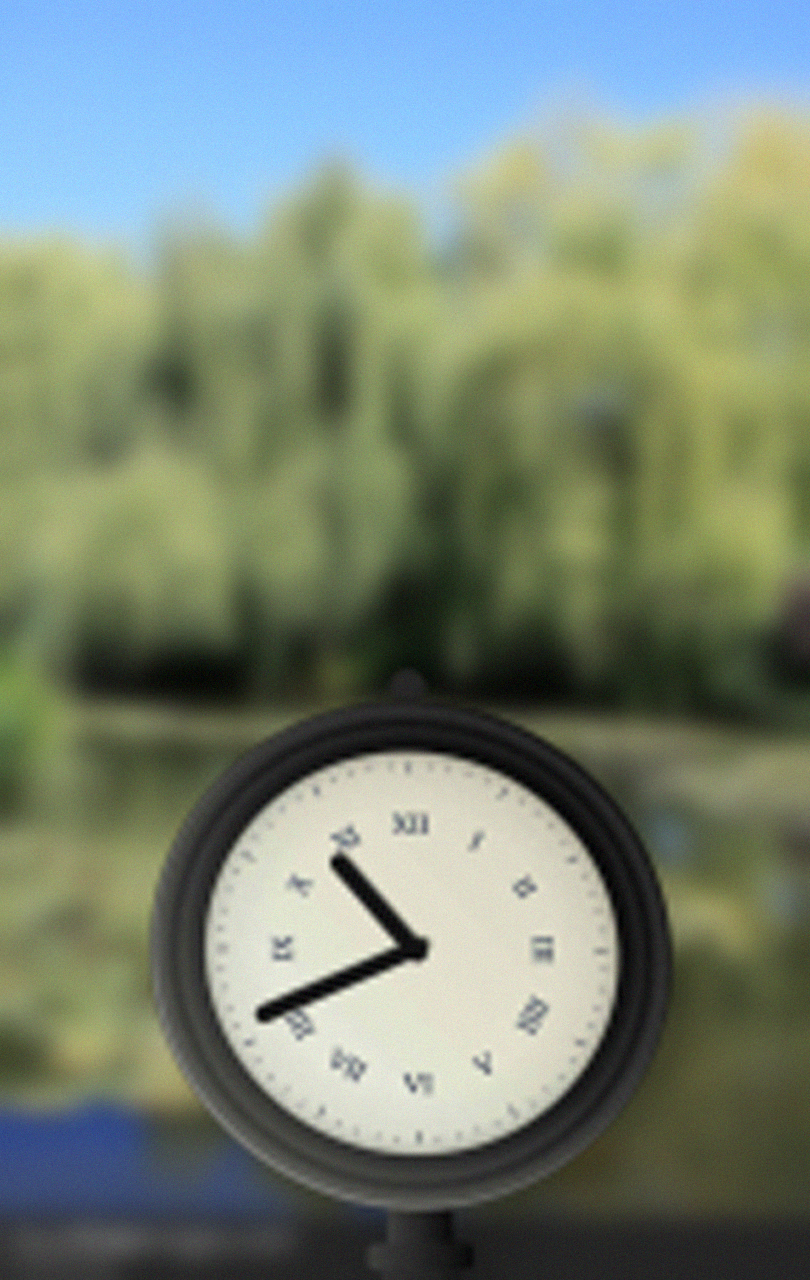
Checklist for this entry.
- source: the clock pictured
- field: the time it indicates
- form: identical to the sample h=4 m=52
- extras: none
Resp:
h=10 m=41
